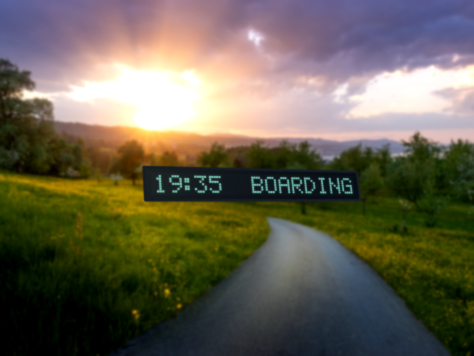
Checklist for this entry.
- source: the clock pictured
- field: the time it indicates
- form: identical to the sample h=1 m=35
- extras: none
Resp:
h=19 m=35
